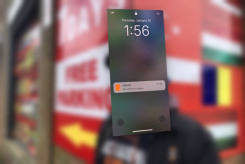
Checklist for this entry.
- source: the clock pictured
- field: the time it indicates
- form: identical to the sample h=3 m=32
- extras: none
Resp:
h=1 m=56
